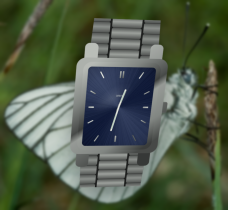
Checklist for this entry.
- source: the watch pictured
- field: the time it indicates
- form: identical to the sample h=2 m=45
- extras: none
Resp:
h=12 m=32
